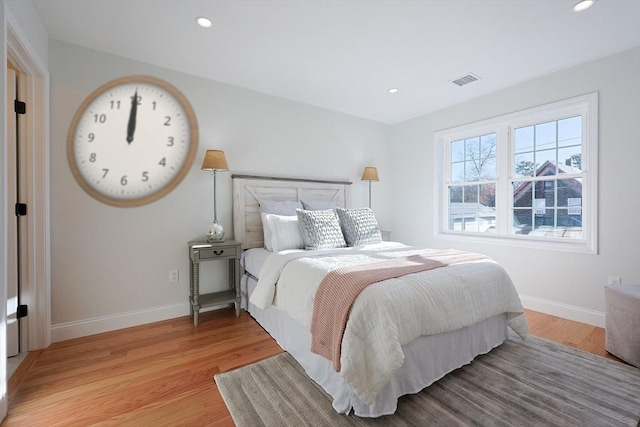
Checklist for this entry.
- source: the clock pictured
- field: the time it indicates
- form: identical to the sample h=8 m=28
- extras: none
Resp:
h=12 m=0
